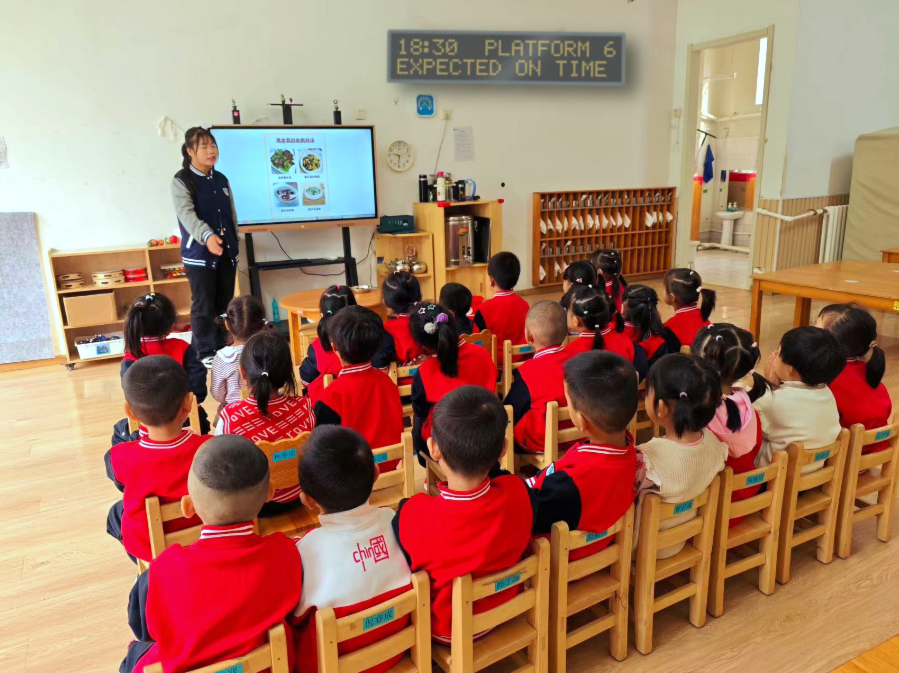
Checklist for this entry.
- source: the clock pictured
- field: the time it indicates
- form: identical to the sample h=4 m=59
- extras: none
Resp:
h=18 m=30
